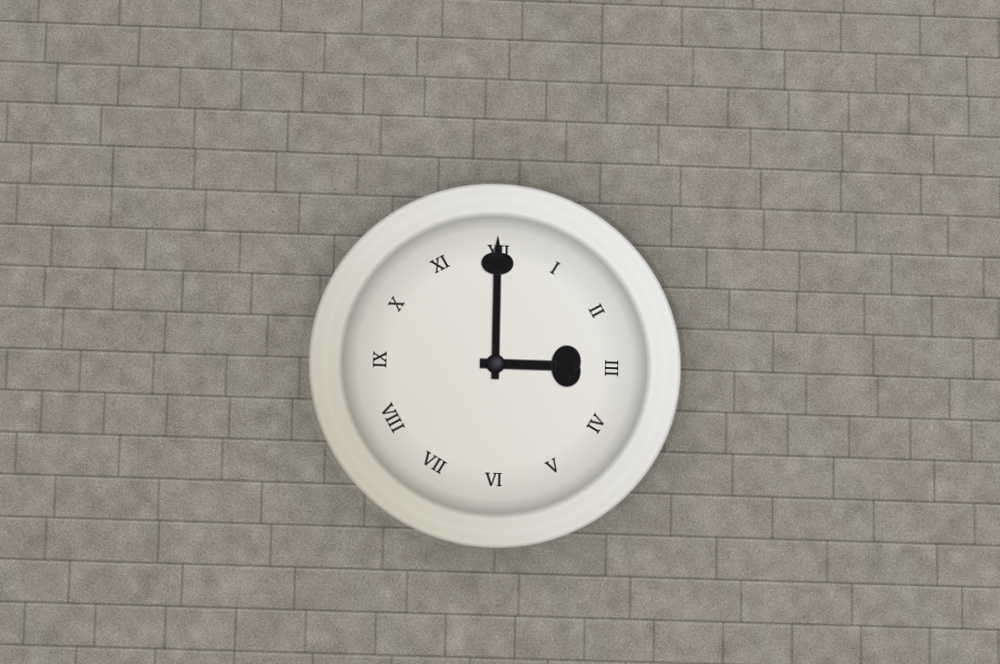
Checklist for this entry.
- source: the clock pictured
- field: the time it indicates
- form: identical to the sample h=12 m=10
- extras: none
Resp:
h=3 m=0
